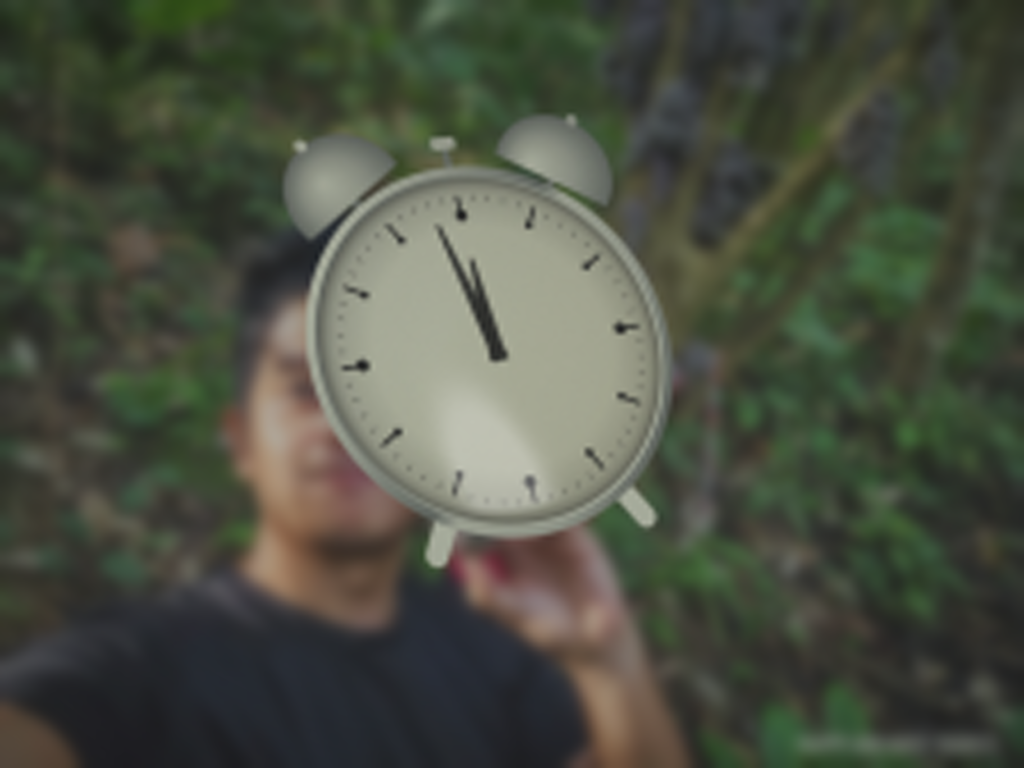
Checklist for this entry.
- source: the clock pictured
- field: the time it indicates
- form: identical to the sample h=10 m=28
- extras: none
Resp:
h=11 m=58
